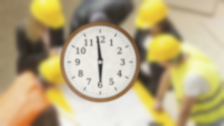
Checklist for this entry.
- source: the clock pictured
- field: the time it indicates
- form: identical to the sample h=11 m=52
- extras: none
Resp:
h=5 m=59
